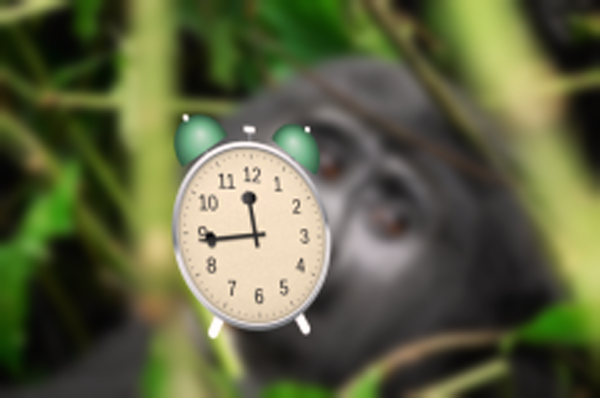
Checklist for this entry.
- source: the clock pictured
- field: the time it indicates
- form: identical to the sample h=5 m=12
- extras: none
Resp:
h=11 m=44
